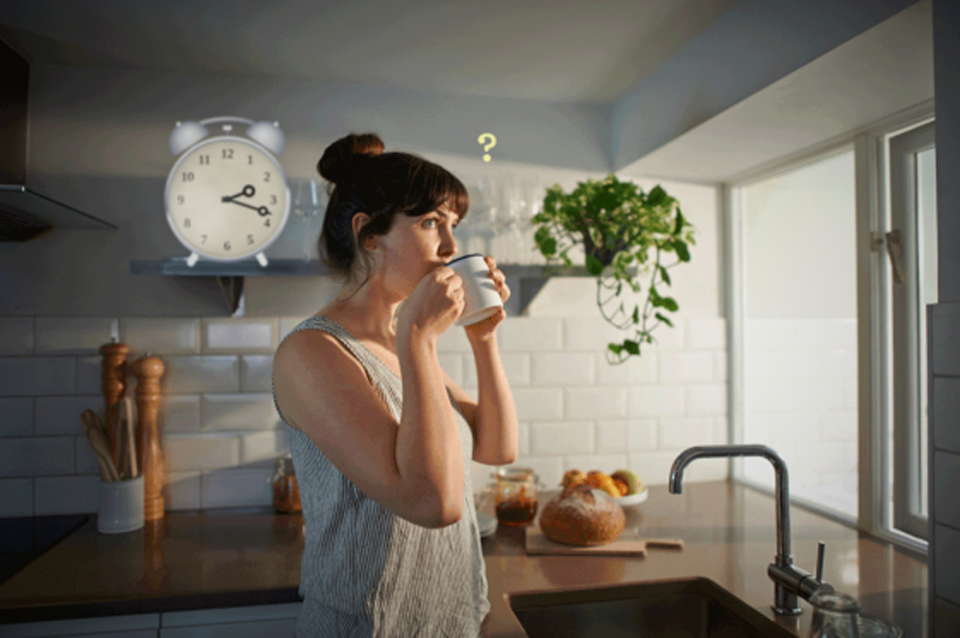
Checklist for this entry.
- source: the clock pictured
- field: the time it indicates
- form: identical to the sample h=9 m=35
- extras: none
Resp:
h=2 m=18
